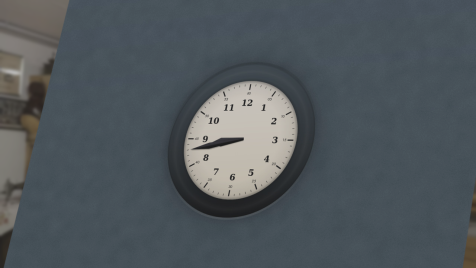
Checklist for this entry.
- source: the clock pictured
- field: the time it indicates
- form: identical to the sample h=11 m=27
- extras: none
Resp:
h=8 m=43
